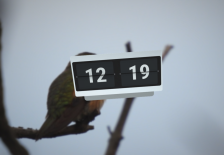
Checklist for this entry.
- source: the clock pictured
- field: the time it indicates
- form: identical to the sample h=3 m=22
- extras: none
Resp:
h=12 m=19
